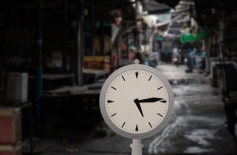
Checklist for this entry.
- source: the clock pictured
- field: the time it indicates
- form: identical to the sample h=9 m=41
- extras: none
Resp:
h=5 m=14
